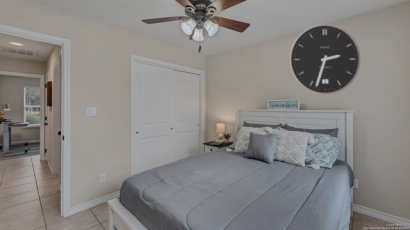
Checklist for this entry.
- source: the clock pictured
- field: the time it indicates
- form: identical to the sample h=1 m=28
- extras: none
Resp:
h=2 m=33
